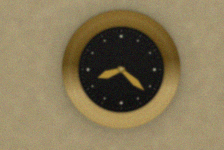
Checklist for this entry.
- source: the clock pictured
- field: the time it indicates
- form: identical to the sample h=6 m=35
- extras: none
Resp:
h=8 m=22
